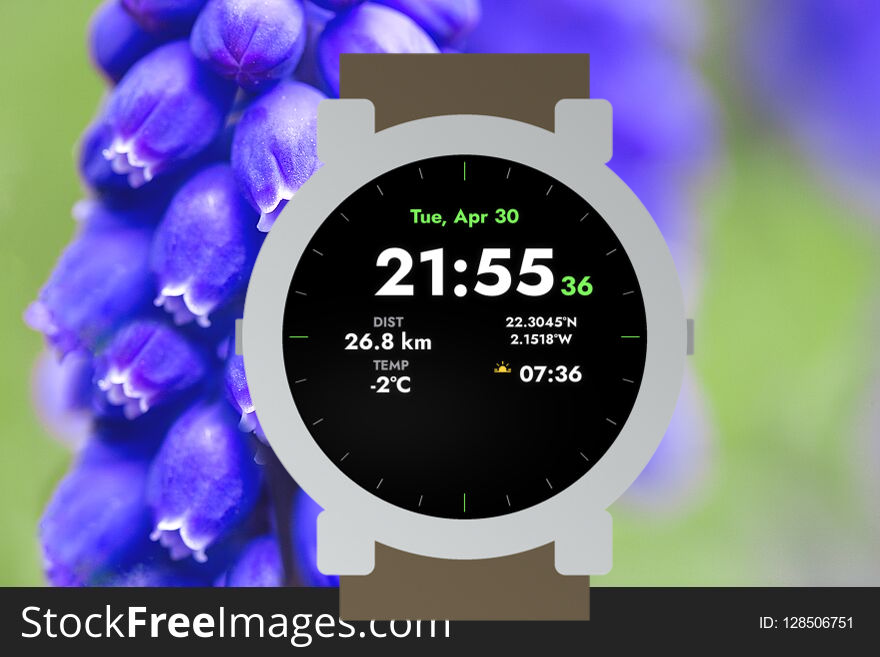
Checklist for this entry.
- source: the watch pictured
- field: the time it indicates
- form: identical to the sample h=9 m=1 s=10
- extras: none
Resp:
h=21 m=55 s=36
